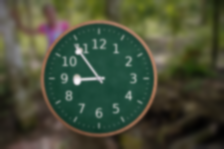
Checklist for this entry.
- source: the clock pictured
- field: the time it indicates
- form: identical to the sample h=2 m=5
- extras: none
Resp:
h=8 m=54
